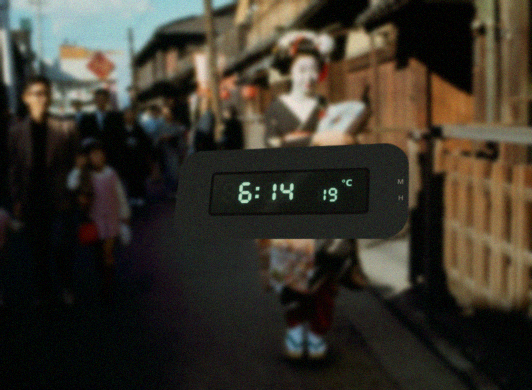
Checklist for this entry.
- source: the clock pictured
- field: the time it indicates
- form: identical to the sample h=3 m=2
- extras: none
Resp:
h=6 m=14
